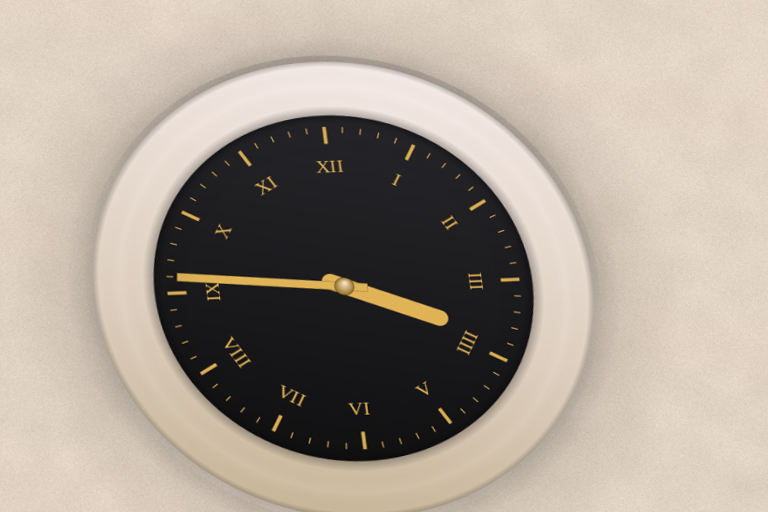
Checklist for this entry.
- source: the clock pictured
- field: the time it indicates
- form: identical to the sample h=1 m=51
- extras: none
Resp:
h=3 m=46
